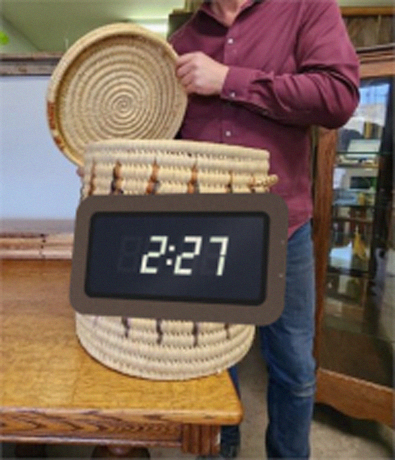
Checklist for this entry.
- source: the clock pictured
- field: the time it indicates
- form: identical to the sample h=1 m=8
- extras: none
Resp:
h=2 m=27
